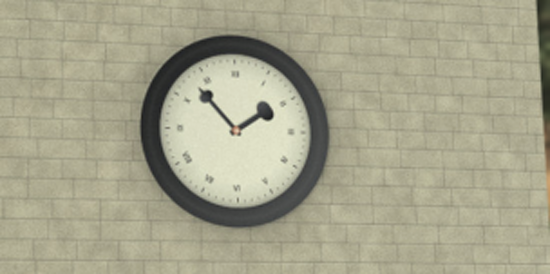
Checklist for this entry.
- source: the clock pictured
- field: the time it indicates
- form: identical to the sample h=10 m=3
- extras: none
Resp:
h=1 m=53
